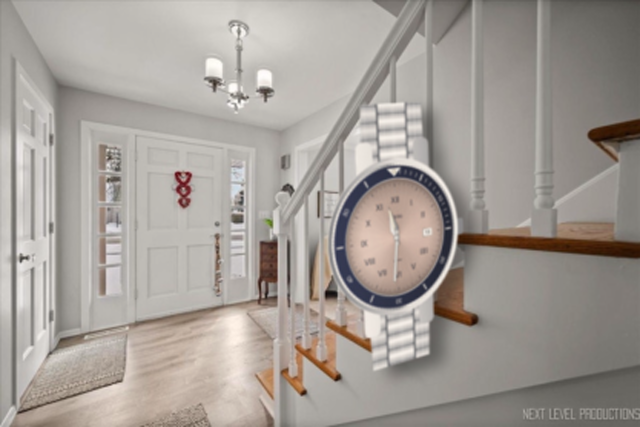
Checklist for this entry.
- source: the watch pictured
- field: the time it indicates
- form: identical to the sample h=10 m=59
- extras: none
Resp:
h=11 m=31
